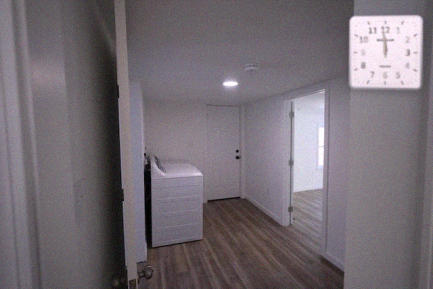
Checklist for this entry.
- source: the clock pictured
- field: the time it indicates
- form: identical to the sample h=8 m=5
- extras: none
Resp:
h=11 m=59
